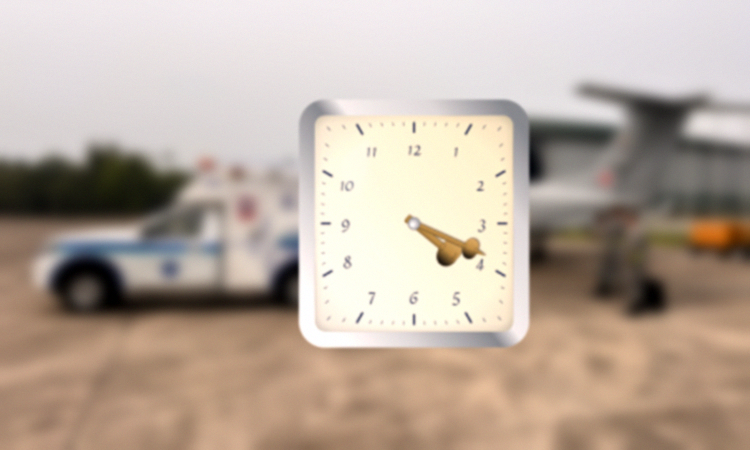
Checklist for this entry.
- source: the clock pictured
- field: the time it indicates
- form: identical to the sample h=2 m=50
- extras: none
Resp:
h=4 m=19
